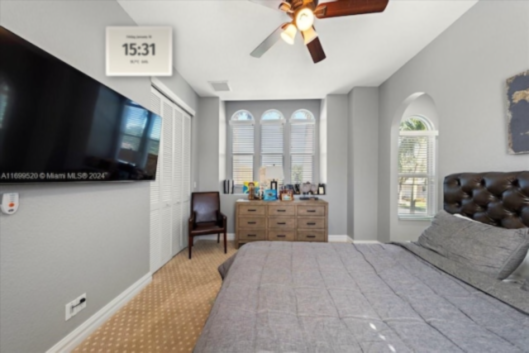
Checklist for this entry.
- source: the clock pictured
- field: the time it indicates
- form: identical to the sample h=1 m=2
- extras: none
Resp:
h=15 m=31
